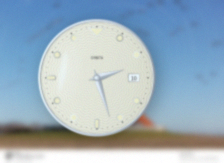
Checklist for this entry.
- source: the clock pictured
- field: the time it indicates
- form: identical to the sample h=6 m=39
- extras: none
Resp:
h=2 m=27
